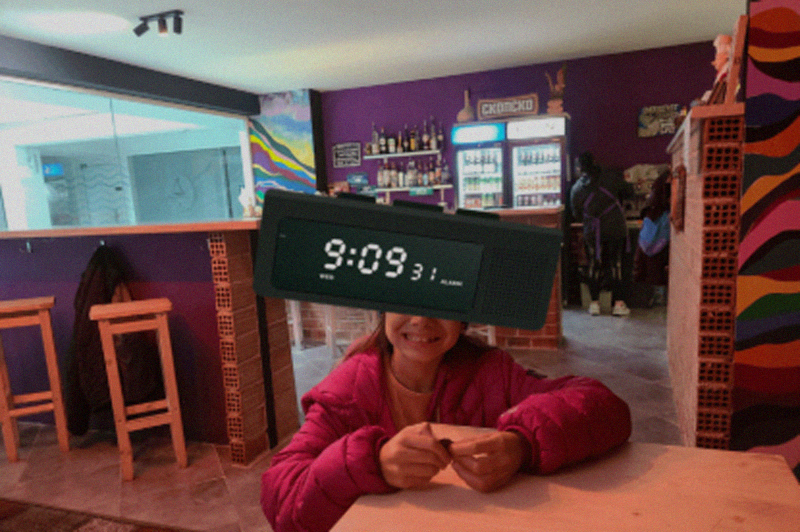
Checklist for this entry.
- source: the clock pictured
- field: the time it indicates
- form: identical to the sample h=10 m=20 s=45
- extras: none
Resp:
h=9 m=9 s=31
